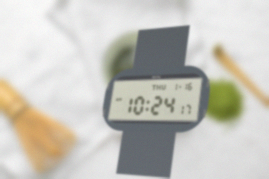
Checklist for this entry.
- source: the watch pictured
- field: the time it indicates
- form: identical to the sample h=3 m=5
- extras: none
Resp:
h=10 m=24
